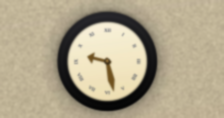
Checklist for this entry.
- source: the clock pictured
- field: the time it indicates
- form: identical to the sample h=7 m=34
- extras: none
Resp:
h=9 m=28
